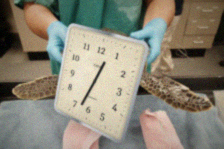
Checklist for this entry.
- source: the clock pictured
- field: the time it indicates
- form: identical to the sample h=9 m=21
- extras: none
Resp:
h=12 m=33
